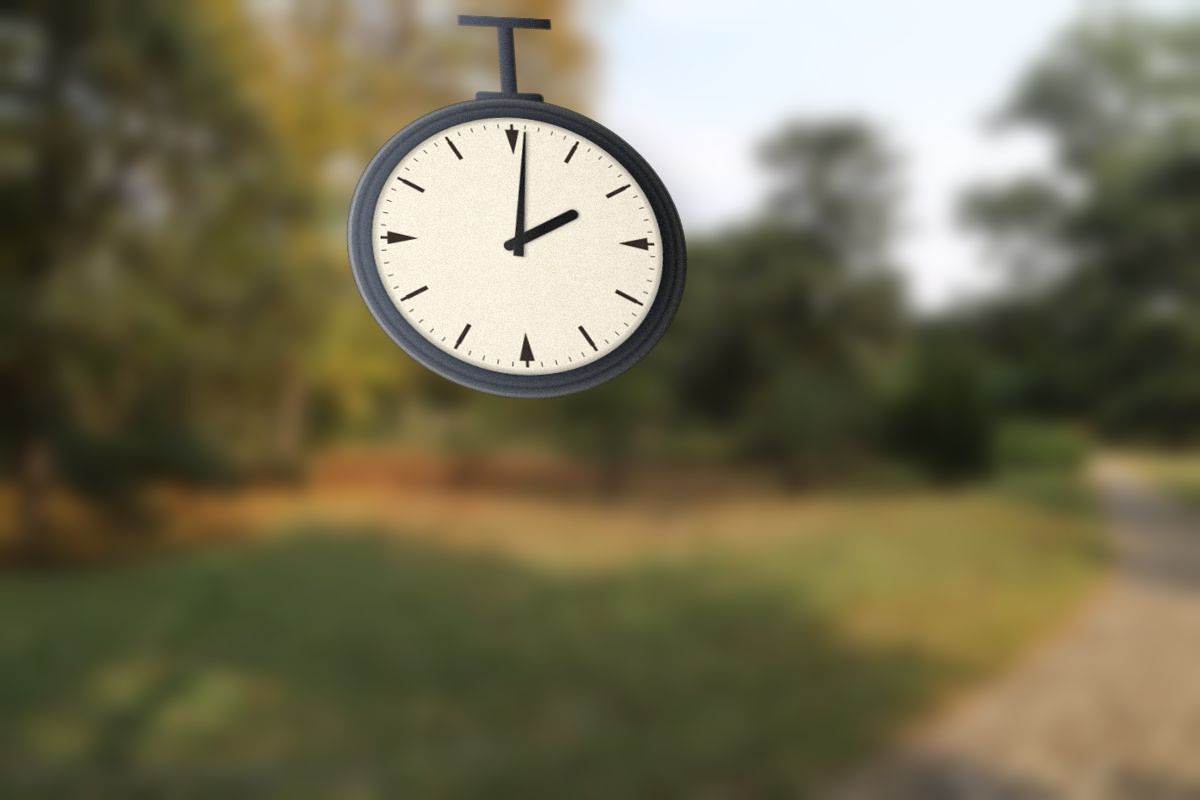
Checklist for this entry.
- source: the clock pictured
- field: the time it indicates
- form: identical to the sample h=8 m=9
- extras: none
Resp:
h=2 m=1
